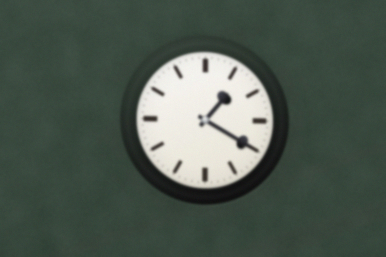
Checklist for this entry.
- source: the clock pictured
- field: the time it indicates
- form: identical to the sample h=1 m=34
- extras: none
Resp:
h=1 m=20
